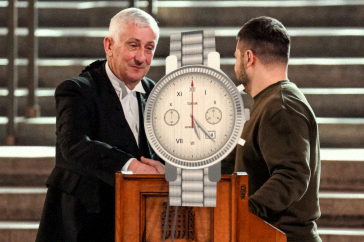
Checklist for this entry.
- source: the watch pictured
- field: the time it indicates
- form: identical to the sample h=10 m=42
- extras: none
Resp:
h=5 m=23
